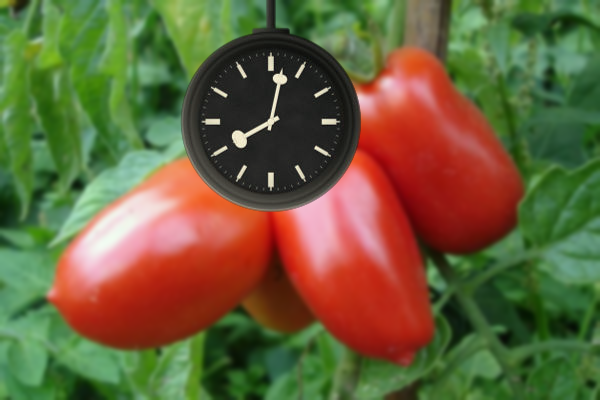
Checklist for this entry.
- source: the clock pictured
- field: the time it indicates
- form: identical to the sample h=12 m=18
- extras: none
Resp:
h=8 m=2
